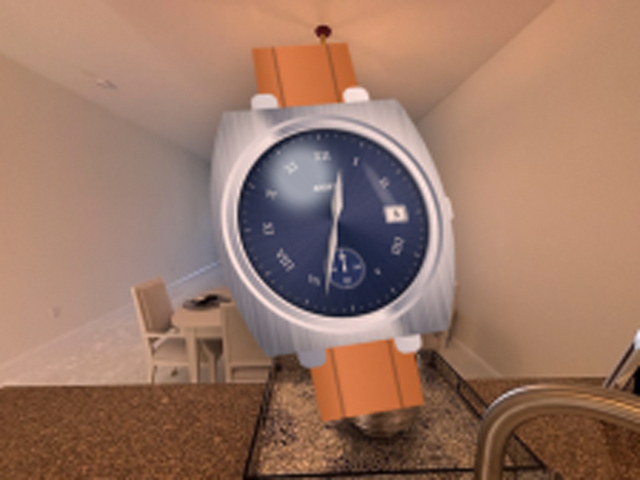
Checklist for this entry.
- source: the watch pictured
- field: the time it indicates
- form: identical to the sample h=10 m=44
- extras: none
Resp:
h=12 m=33
